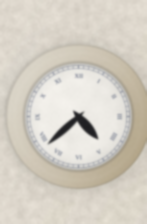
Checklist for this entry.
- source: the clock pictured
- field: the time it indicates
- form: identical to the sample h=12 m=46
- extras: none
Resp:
h=4 m=38
